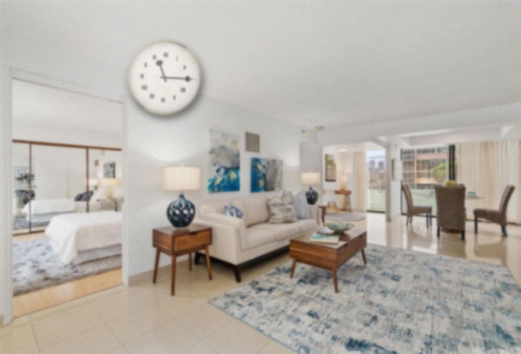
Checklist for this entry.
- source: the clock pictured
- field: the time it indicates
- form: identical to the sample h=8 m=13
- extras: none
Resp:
h=11 m=15
